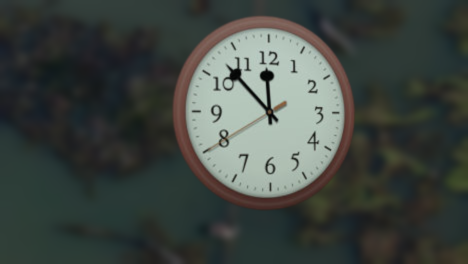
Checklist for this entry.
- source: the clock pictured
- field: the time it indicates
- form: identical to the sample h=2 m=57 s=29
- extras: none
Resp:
h=11 m=52 s=40
